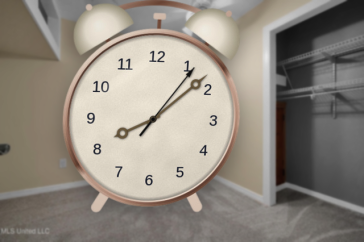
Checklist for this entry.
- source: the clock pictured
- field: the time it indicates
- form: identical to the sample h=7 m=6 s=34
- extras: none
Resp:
h=8 m=8 s=6
